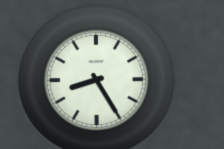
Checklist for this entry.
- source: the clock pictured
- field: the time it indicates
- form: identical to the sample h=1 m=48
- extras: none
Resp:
h=8 m=25
